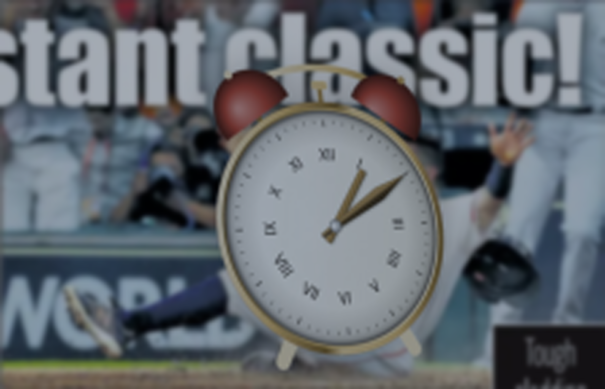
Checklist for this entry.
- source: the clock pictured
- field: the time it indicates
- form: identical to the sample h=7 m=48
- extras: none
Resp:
h=1 m=10
